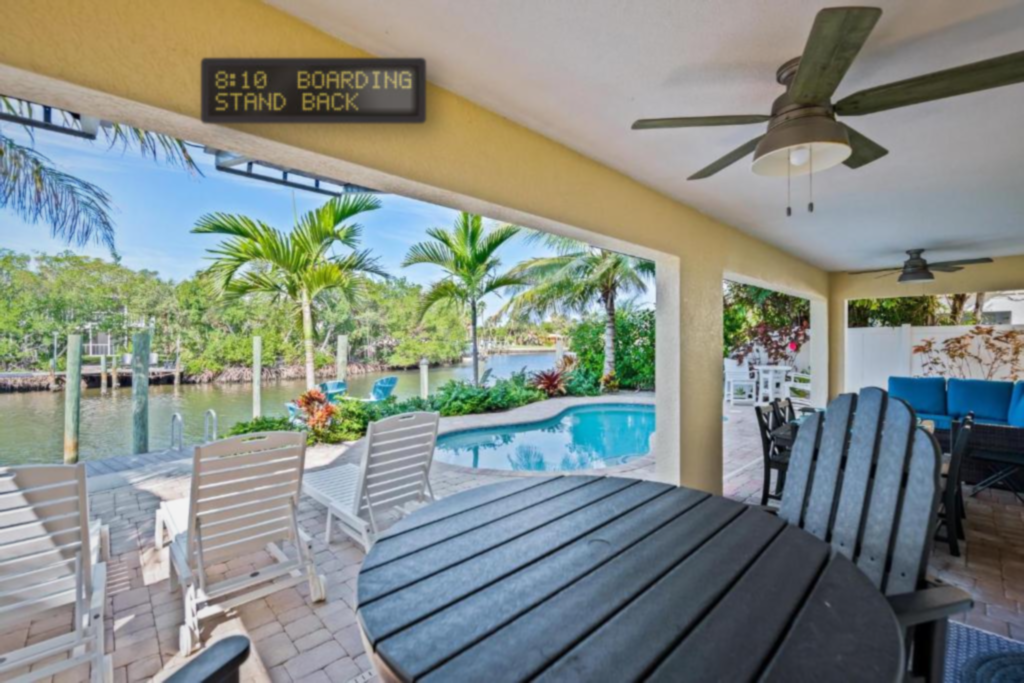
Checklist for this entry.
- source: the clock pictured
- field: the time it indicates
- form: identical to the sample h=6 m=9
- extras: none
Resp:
h=8 m=10
